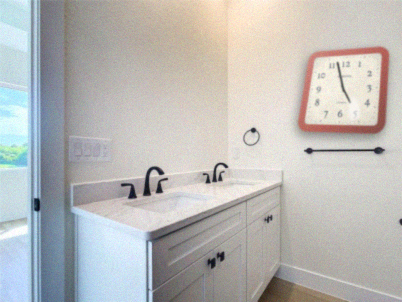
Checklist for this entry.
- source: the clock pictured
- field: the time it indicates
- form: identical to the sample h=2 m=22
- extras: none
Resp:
h=4 m=57
